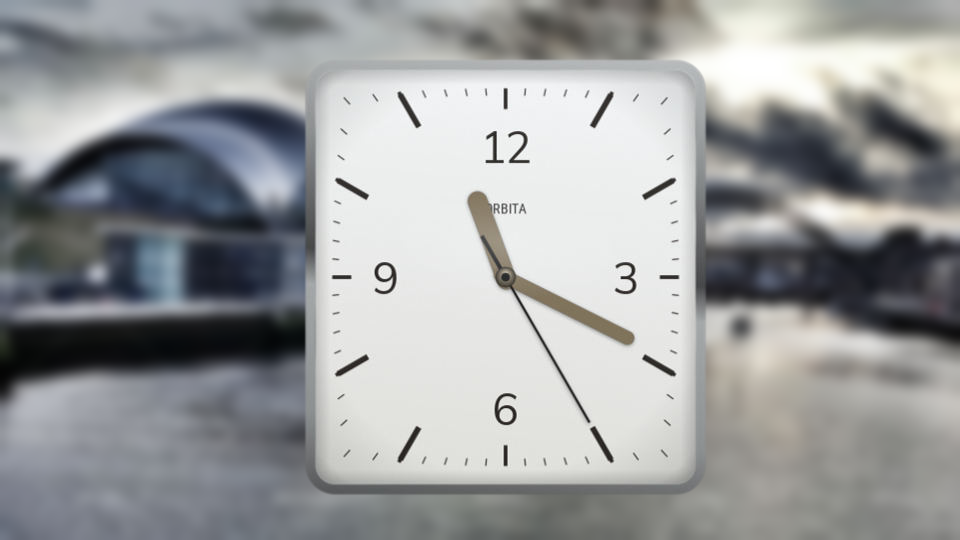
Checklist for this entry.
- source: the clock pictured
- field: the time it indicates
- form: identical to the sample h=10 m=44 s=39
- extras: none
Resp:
h=11 m=19 s=25
